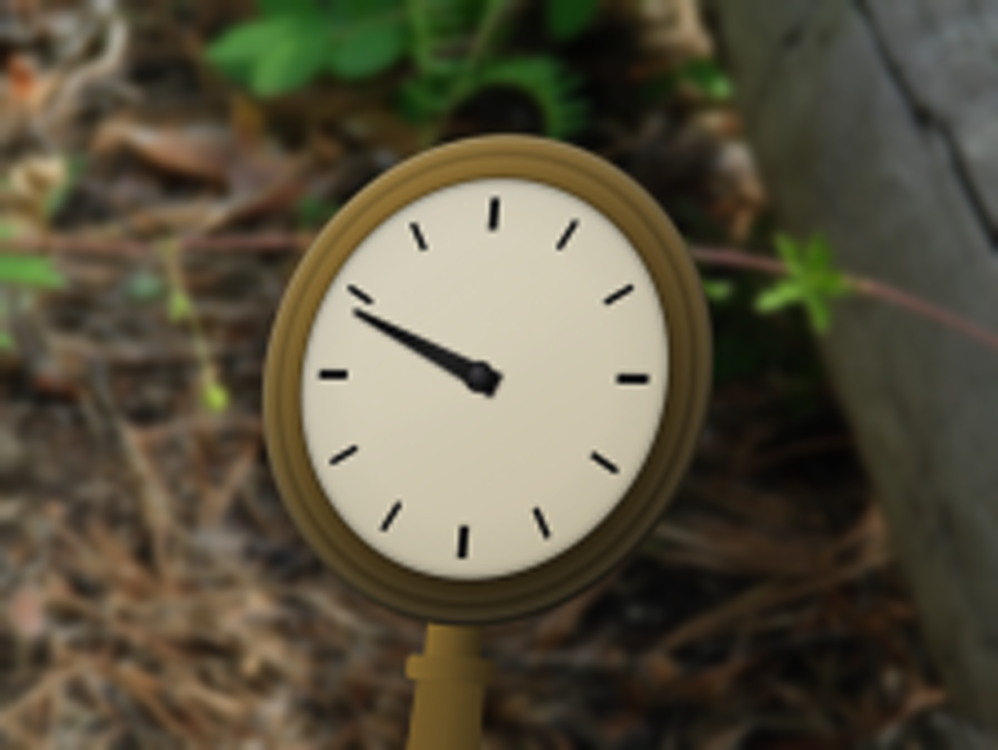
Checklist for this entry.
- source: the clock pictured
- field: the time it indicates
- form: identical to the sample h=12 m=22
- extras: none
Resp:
h=9 m=49
